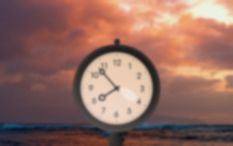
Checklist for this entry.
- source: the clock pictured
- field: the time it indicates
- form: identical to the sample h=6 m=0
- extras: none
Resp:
h=7 m=53
